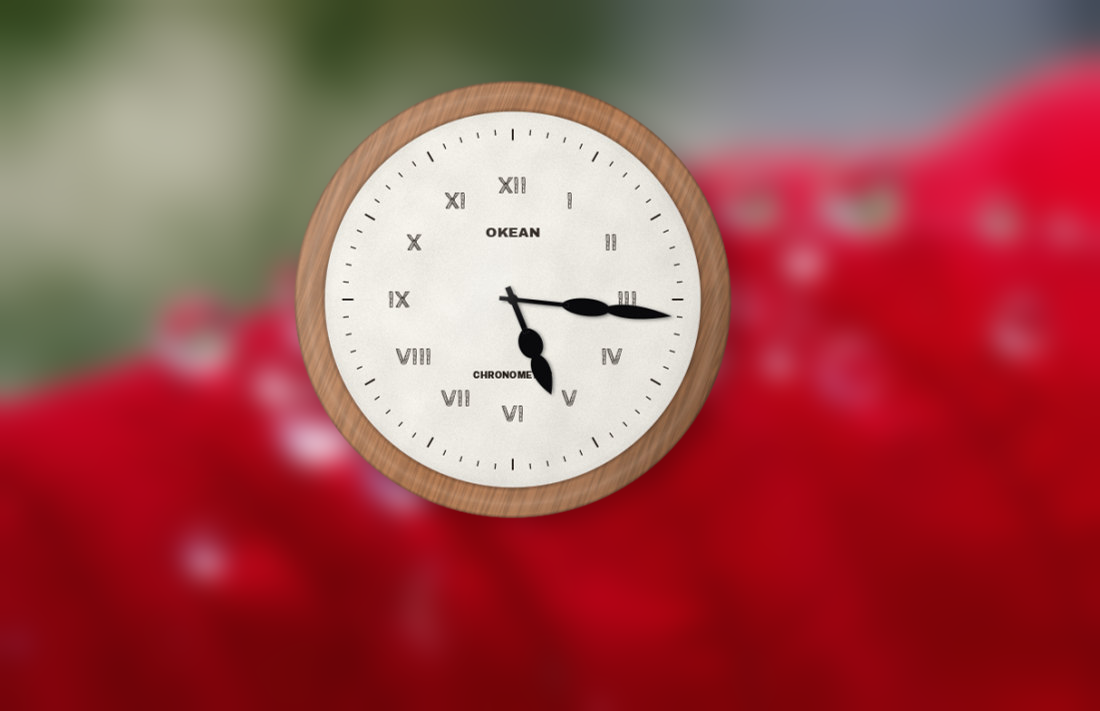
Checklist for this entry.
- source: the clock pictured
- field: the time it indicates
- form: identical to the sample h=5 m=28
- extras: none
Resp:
h=5 m=16
